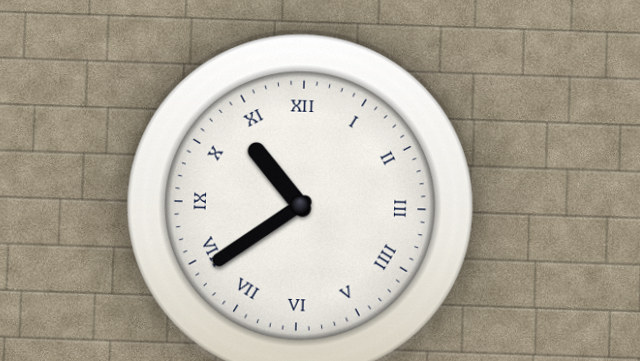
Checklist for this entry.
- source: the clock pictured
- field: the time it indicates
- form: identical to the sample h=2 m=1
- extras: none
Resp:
h=10 m=39
